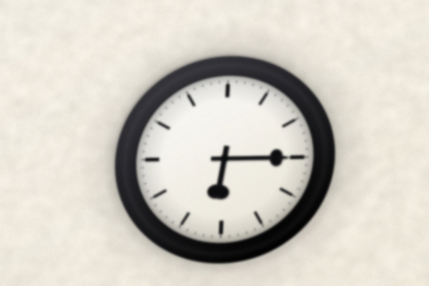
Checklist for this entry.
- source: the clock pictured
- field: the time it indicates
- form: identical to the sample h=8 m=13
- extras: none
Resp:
h=6 m=15
